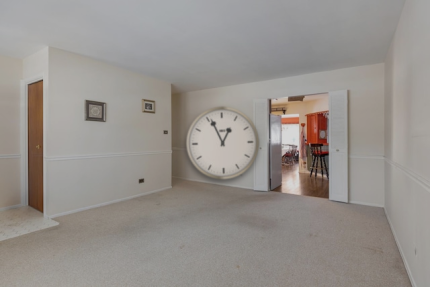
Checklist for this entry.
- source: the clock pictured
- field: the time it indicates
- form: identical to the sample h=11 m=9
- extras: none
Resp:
h=12 m=56
